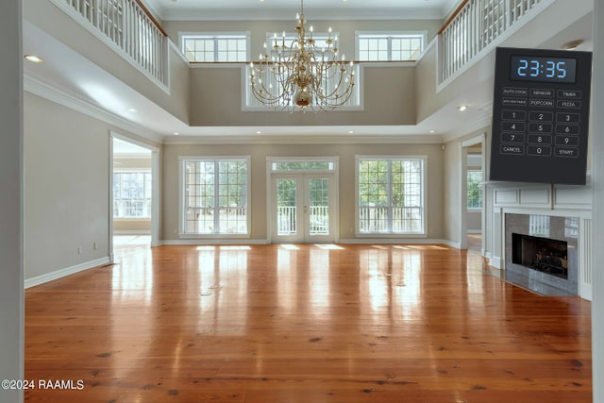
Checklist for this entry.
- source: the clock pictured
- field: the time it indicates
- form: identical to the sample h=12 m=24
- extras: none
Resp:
h=23 m=35
